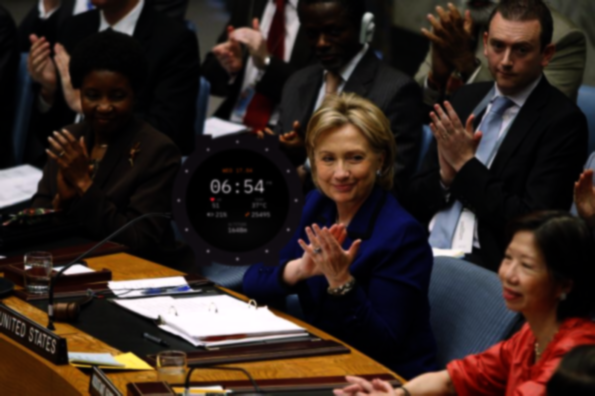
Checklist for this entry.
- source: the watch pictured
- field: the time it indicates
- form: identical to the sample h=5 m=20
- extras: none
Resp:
h=6 m=54
